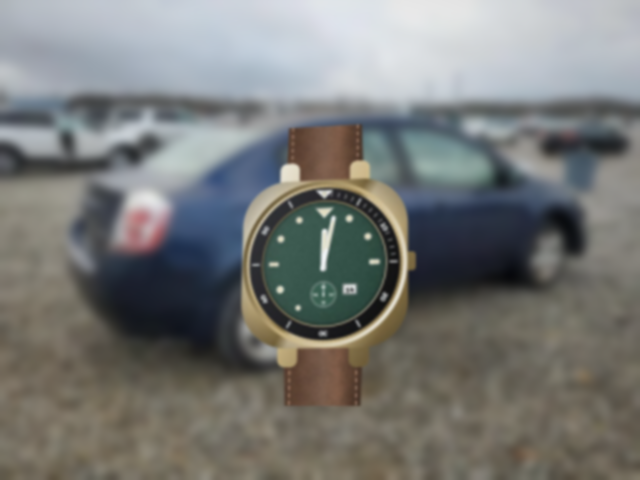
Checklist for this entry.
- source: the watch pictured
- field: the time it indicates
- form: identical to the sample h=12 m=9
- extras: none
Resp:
h=12 m=2
